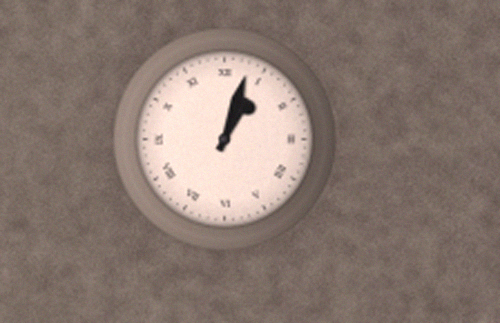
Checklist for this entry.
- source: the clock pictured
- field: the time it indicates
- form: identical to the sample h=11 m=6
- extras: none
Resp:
h=1 m=3
